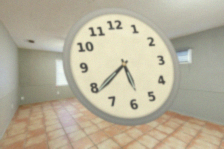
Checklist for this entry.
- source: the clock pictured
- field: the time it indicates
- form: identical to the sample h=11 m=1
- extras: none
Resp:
h=5 m=39
